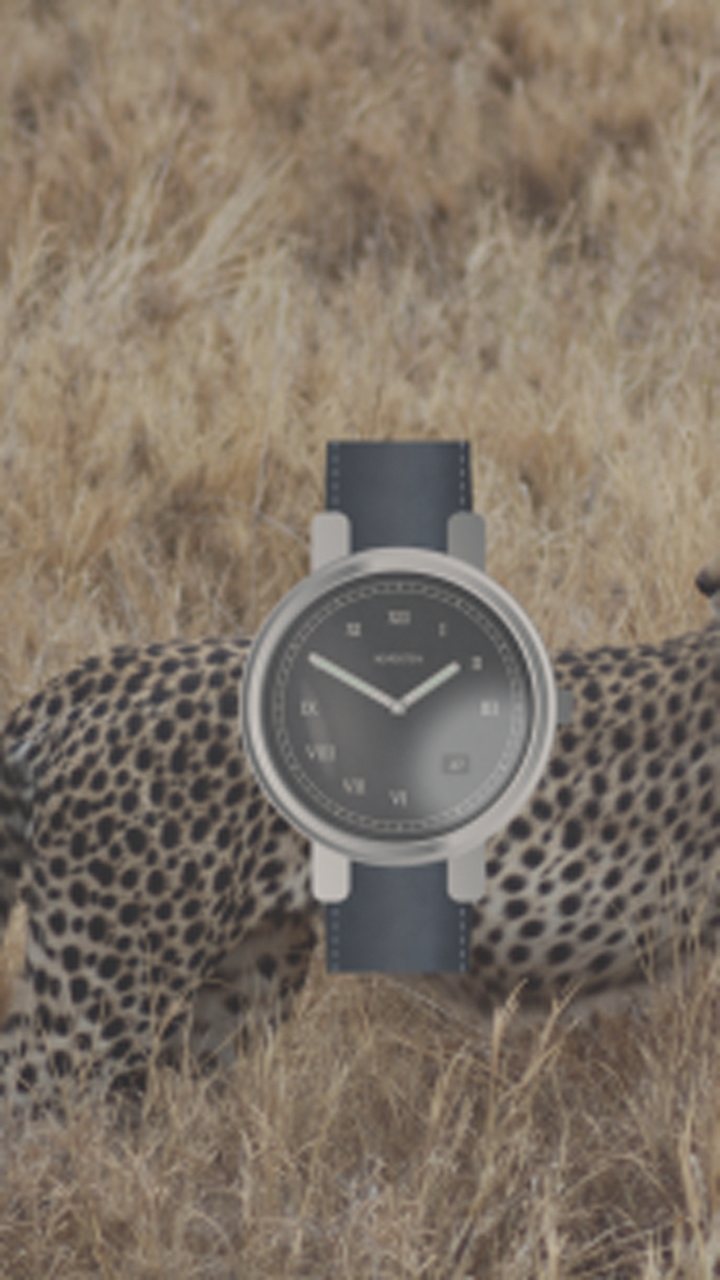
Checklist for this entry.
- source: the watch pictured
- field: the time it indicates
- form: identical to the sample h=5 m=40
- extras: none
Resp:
h=1 m=50
